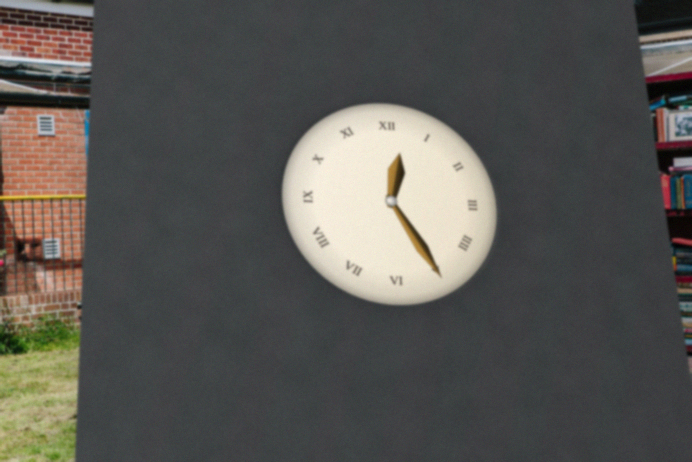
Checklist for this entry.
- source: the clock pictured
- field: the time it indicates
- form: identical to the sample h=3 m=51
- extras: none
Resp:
h=12 m=25
